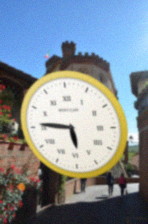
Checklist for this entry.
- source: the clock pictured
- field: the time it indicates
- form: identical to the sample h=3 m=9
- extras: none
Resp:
h=5 m=46
